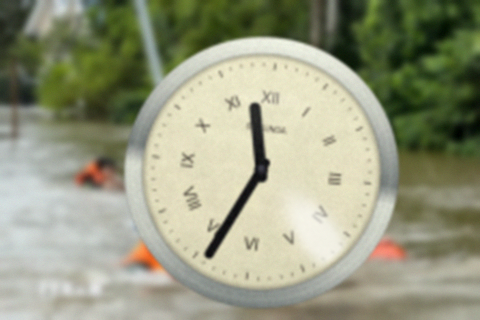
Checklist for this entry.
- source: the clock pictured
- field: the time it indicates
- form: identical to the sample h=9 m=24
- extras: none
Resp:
h=11 m=34
